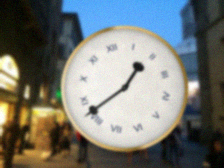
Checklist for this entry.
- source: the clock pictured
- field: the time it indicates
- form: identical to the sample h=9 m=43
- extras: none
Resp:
h=1 m=42
